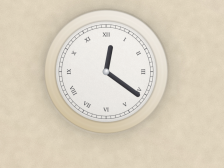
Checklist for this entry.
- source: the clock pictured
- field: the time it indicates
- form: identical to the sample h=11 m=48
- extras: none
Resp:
h=12 m=21
